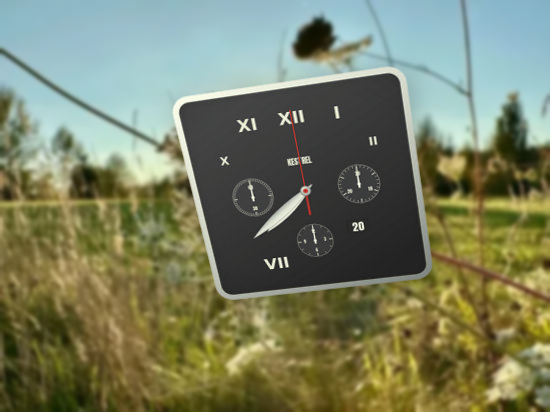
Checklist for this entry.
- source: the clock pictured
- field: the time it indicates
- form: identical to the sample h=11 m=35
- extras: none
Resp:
h=7 m=39
